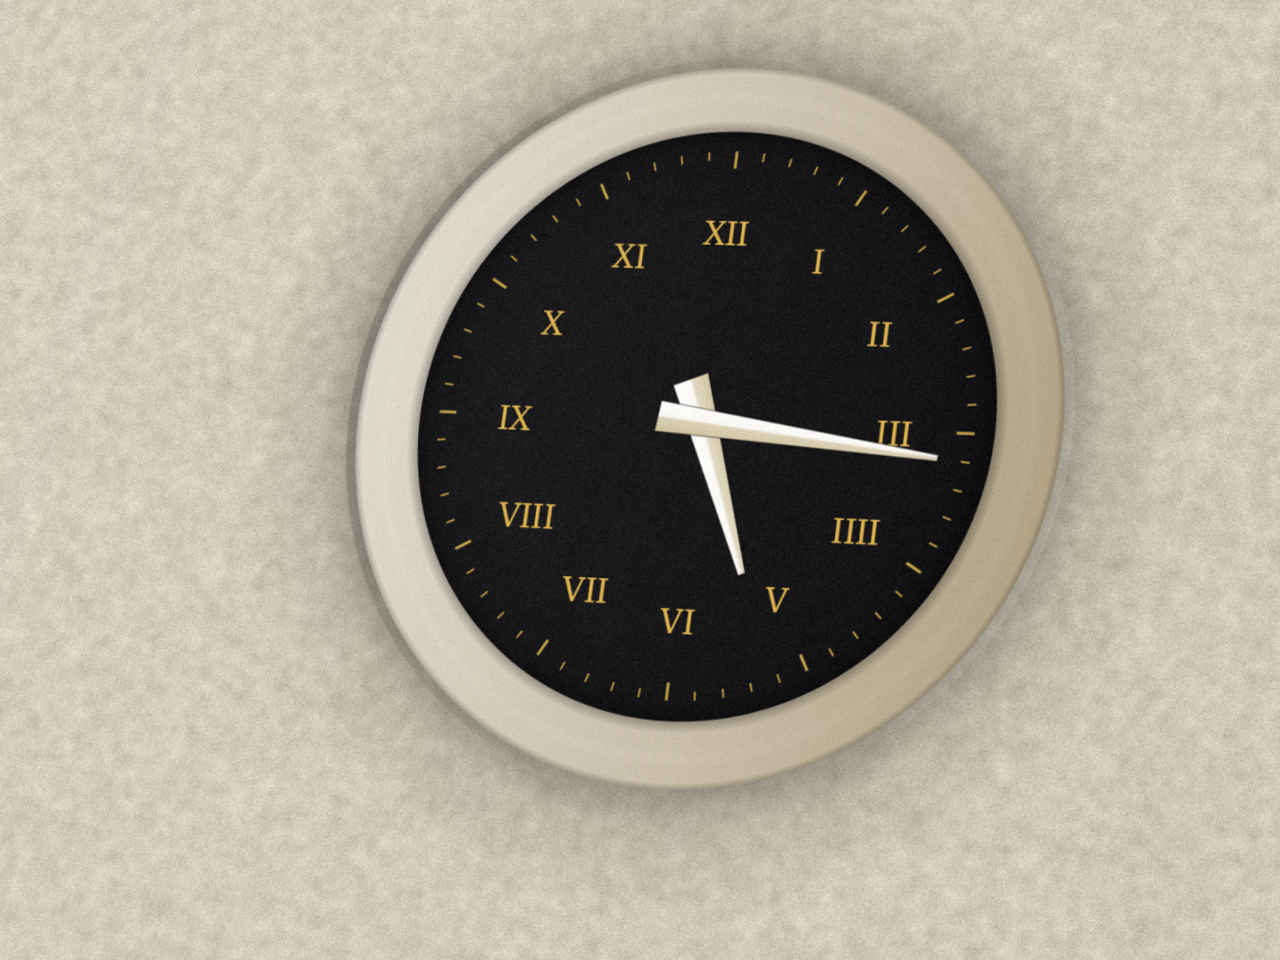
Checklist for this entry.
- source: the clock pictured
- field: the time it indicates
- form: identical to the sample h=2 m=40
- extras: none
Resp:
h=5 m=16
